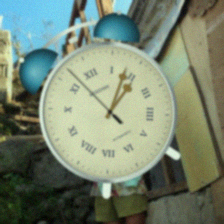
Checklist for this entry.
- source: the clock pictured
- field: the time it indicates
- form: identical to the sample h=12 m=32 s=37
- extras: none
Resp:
h=2 m=7 s=57
